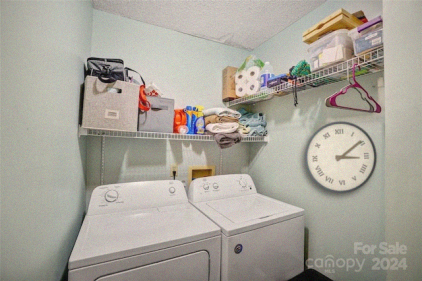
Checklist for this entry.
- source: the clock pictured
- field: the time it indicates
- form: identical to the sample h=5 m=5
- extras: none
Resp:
h=3 m=9
